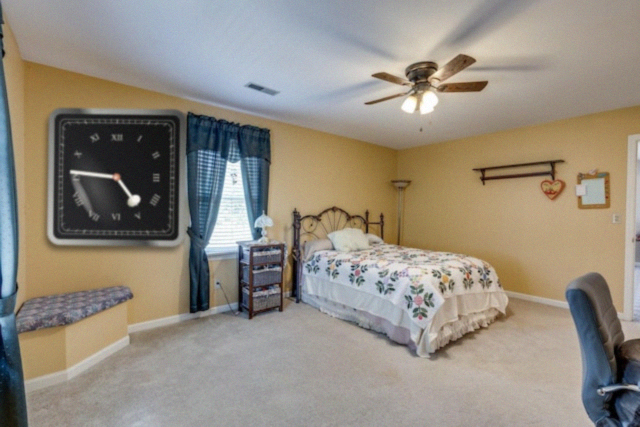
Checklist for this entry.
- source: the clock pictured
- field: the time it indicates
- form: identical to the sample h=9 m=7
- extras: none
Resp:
h=4 m=46
